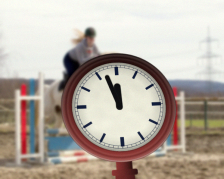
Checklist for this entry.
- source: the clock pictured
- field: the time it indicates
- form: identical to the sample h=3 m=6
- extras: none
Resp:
h=11 m=57
